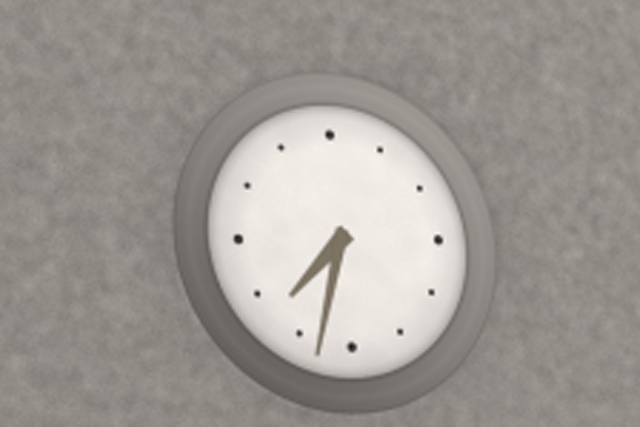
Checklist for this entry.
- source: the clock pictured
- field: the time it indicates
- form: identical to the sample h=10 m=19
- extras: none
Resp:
h=7 m=33
